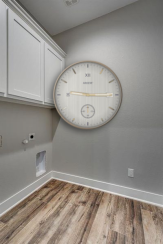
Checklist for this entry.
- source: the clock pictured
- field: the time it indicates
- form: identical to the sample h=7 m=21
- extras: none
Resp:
h=9 m=15
